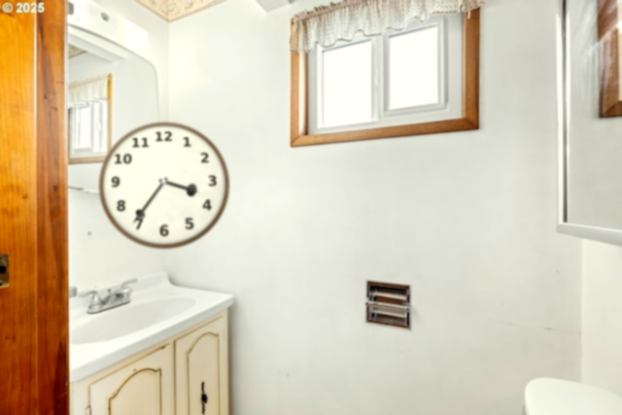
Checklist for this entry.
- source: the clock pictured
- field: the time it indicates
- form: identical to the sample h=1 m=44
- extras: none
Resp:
h=3 m=36
